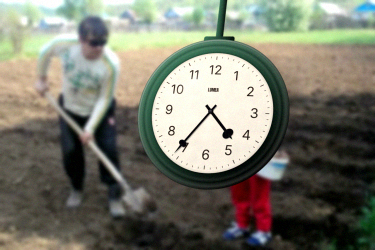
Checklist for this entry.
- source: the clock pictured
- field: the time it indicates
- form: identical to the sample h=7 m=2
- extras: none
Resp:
h=4 m=36
